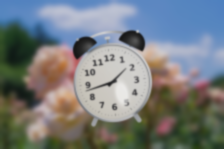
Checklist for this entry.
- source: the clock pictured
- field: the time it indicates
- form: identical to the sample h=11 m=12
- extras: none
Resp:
h=1 m=43
